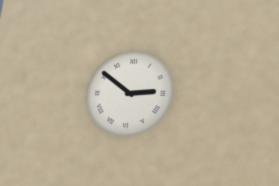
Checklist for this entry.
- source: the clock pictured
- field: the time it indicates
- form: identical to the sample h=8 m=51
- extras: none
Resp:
h=2 m=51
